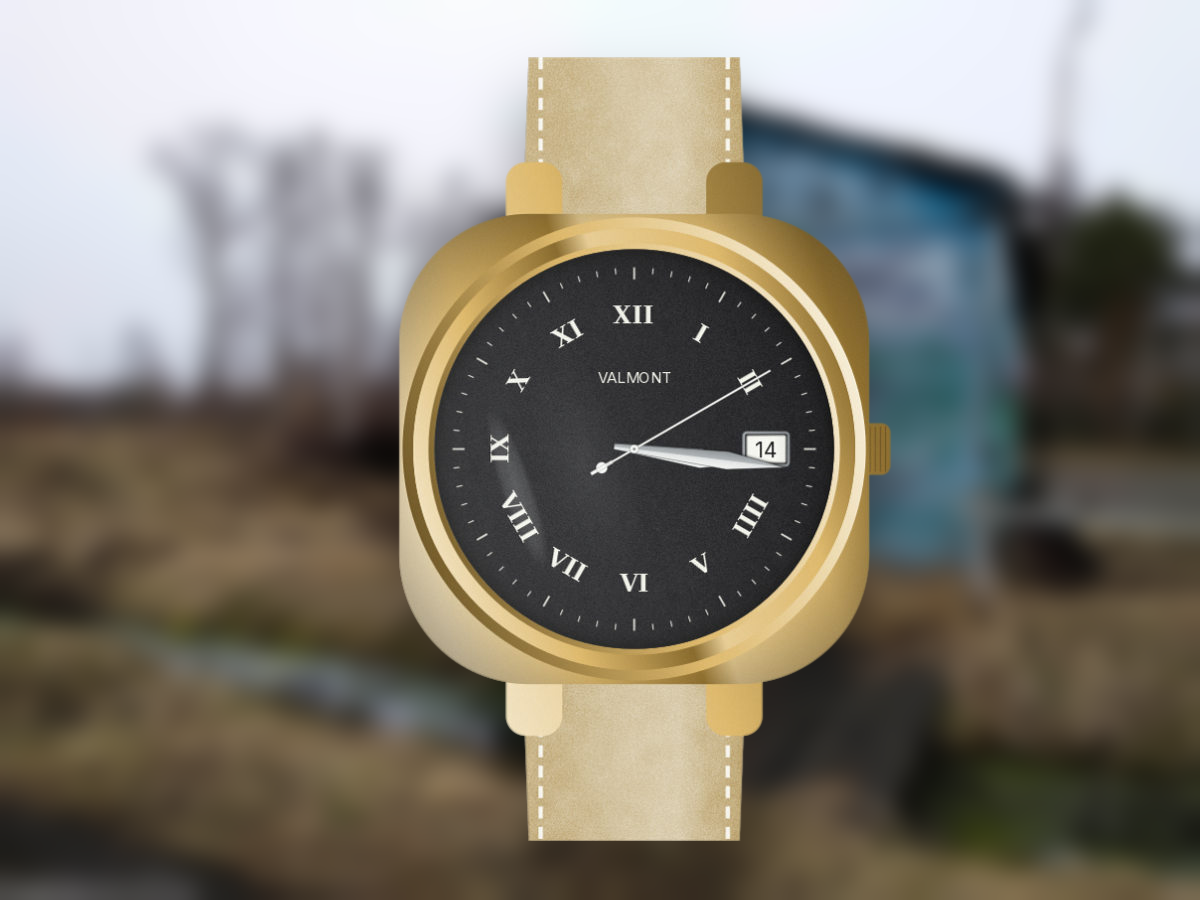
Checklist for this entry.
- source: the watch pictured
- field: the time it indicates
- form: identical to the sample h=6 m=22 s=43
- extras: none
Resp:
h=3 m=16 s=10
